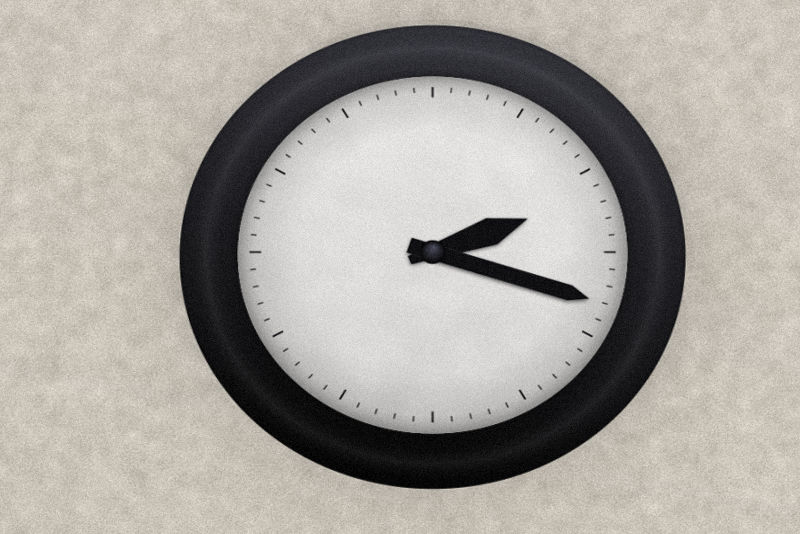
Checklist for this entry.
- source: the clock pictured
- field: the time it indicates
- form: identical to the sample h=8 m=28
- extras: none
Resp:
h=2 m=18
